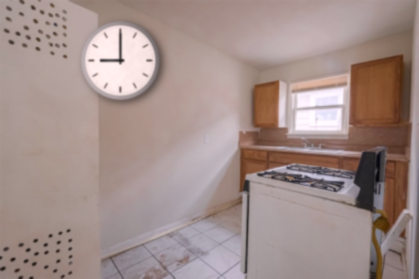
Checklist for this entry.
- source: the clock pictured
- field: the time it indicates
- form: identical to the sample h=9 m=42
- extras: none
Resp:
h=9 m=0
